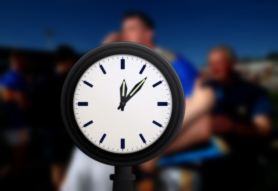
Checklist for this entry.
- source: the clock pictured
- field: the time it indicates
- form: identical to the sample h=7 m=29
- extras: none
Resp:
h=12 m=7
